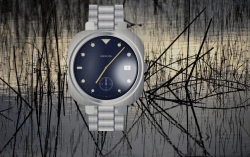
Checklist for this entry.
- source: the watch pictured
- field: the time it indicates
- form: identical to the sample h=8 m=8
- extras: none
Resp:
h=7 m=7
